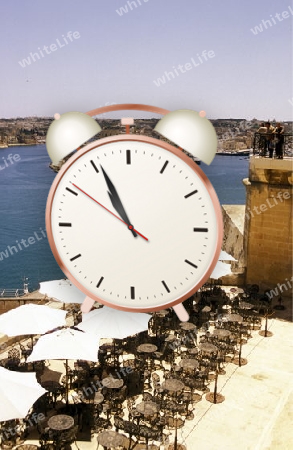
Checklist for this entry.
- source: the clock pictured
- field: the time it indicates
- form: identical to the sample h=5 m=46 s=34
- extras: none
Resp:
h=10 m=55 s=51
